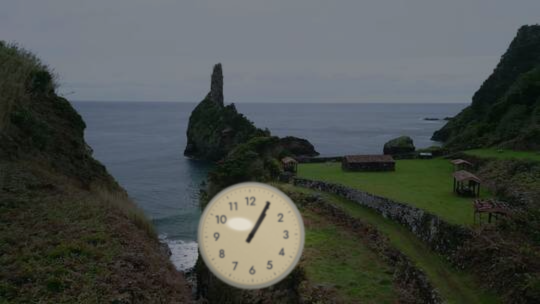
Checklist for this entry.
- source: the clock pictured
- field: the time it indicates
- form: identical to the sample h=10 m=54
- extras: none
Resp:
h=1 m=5
